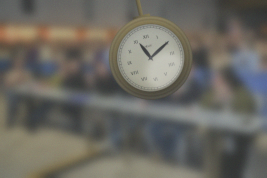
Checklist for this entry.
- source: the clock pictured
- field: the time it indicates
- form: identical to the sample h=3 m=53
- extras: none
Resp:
h=11 m=10
